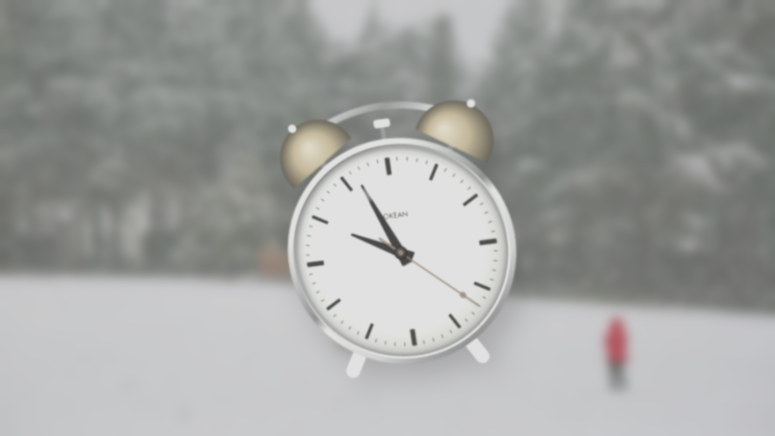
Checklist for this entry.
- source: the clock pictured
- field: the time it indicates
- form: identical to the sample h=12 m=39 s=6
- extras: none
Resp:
h=9 m=56 s=22
